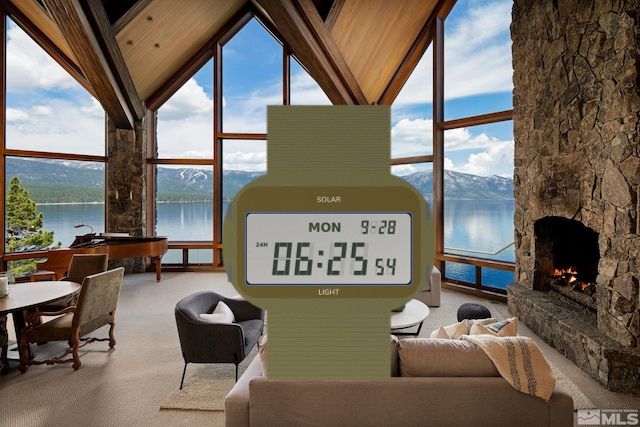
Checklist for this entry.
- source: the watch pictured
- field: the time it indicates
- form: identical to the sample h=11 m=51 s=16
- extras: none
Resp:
h=6 m=25 s=54
